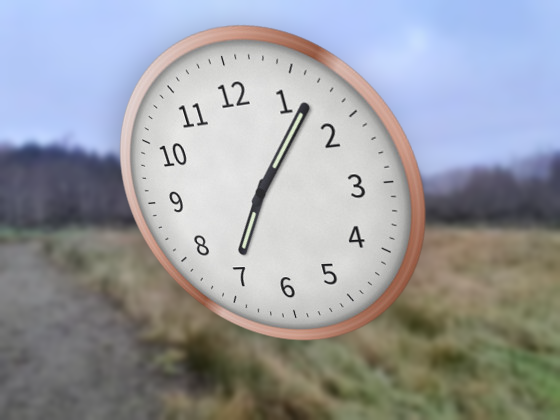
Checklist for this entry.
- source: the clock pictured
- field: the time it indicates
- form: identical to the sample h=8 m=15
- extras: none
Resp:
h=7 m=7
